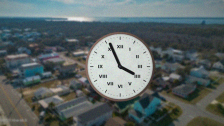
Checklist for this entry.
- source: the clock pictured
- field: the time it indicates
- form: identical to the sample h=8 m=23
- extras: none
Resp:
h=3 m=56
